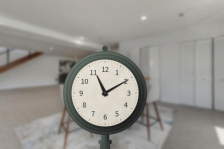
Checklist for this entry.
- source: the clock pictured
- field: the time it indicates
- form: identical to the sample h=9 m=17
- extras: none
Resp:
h=11 m=10
